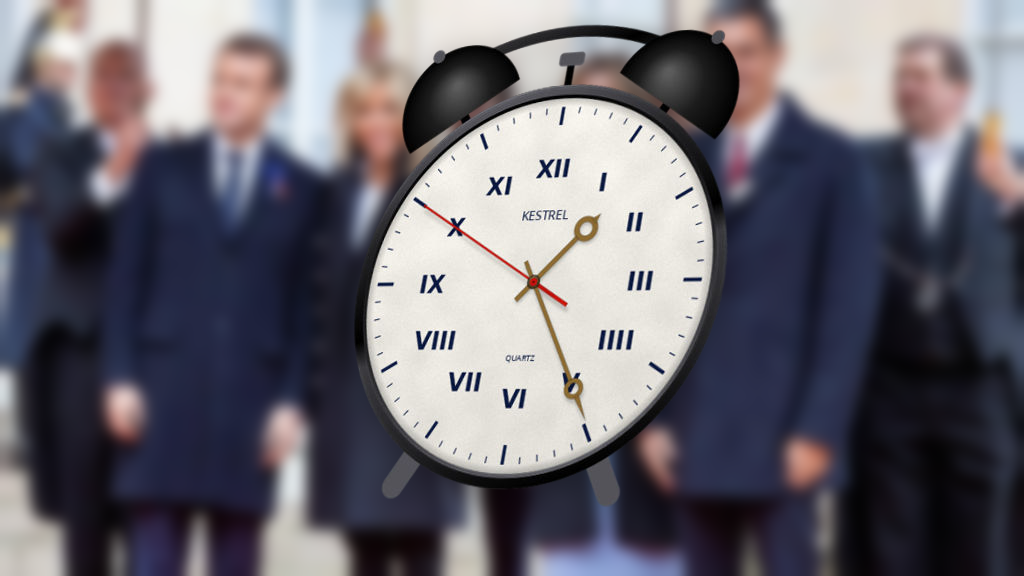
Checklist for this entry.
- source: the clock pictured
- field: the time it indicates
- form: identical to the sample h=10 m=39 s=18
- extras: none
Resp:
h=1 m=24 s=50
